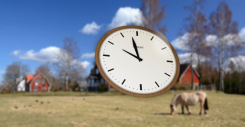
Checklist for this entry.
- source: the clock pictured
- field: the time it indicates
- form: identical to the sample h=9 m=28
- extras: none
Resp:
h=9 m=58
